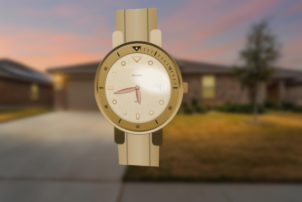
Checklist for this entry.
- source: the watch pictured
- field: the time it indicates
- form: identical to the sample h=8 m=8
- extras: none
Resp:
h=5 m=43
